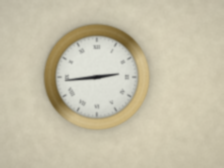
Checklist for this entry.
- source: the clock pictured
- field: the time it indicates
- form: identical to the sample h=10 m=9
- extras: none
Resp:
h=2 m=44
